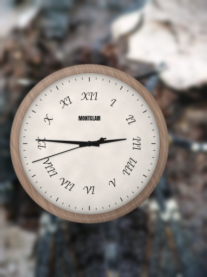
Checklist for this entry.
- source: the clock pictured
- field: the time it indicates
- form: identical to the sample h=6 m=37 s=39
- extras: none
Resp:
h=2 m=45 s=42
